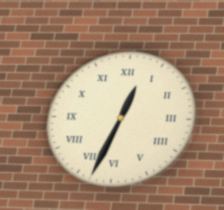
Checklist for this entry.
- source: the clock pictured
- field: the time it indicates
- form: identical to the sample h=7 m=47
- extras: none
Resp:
h=12 m=33
